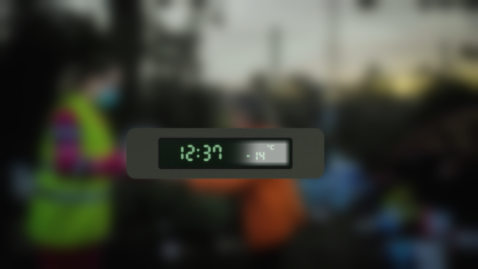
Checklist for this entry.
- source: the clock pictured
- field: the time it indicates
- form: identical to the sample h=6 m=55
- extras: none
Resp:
h=12 m=37
